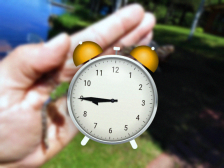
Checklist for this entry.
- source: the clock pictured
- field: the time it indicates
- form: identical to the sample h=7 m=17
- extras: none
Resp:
h=8 m=45
